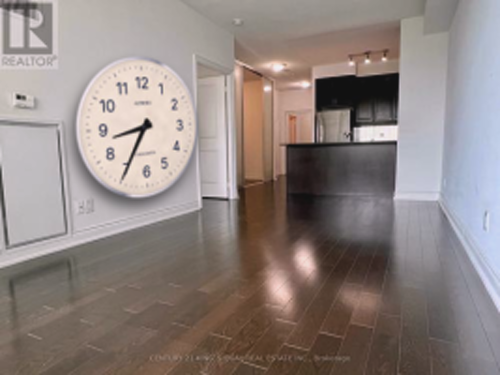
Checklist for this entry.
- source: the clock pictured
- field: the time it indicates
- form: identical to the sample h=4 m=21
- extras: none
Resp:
h=8 m=35
